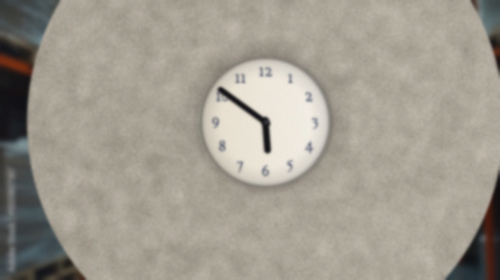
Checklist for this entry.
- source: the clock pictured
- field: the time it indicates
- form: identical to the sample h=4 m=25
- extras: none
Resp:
h=5 m=51
